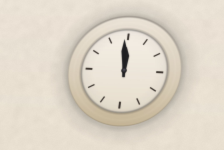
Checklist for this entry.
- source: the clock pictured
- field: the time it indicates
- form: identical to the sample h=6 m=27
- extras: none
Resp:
h=11 m=59
